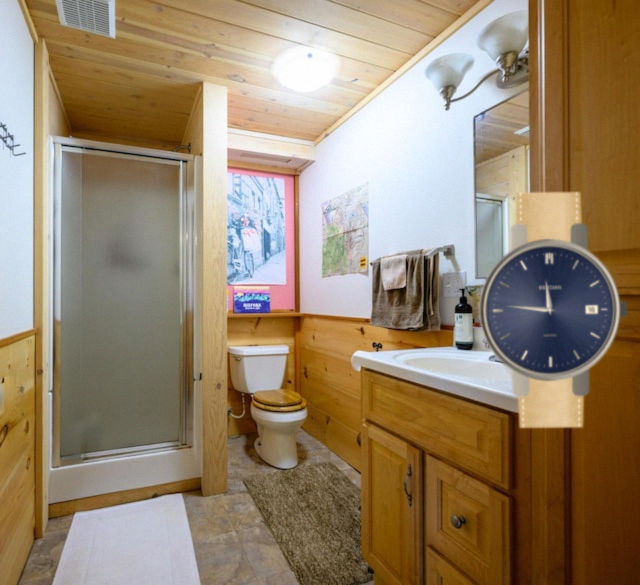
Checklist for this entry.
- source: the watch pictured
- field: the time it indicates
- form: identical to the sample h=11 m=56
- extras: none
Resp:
h=11 m=46
